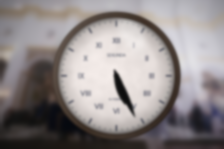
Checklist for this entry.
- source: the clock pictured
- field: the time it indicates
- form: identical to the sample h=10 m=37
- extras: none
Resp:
h=5 m=26
